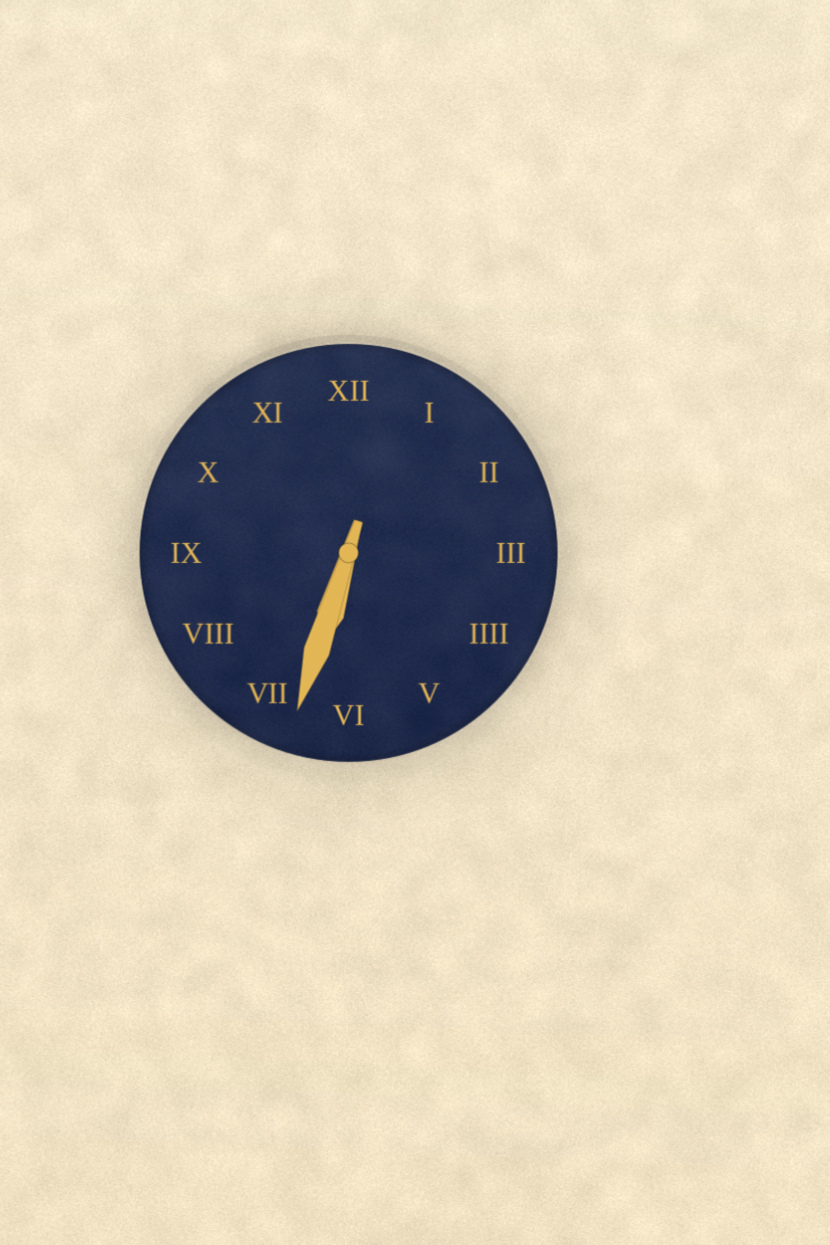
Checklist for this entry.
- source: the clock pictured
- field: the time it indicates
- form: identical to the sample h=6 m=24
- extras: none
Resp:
h=6 m=33
